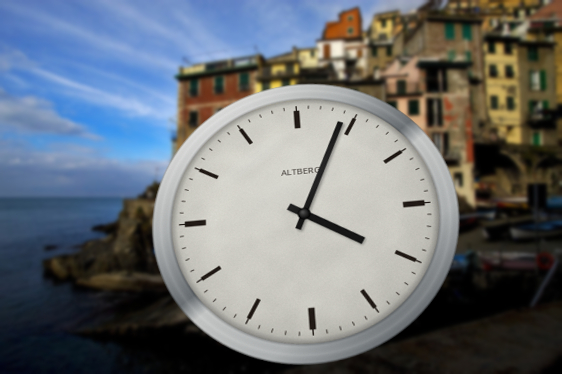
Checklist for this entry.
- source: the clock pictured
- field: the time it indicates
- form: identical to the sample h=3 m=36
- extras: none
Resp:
h=4 m=4
